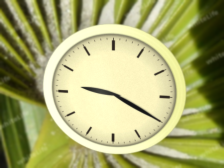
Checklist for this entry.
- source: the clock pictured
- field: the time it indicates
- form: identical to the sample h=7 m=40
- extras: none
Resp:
h=9 m=20
